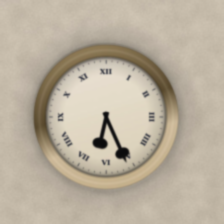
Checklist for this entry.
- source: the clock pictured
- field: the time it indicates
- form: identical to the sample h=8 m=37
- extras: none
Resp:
h=6 m=26
